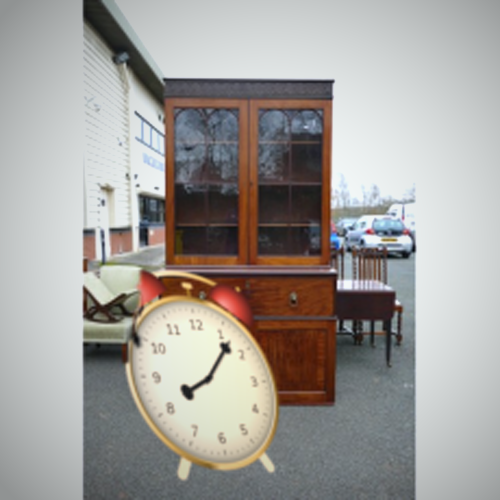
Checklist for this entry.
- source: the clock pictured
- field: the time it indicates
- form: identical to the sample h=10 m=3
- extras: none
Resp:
h=8 m=7
